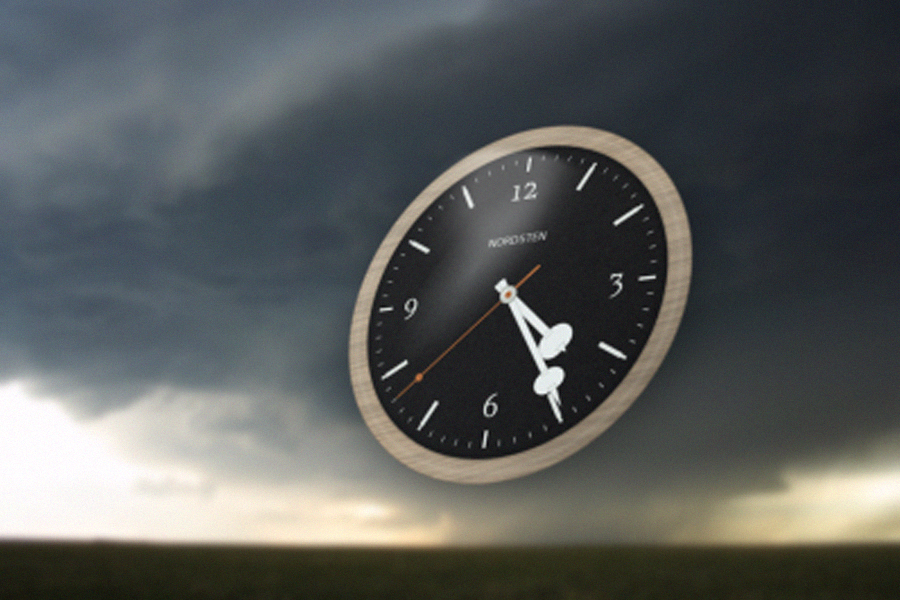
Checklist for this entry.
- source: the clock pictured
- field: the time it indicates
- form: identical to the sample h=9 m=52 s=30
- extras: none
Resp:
h=4 m=24 s=38
